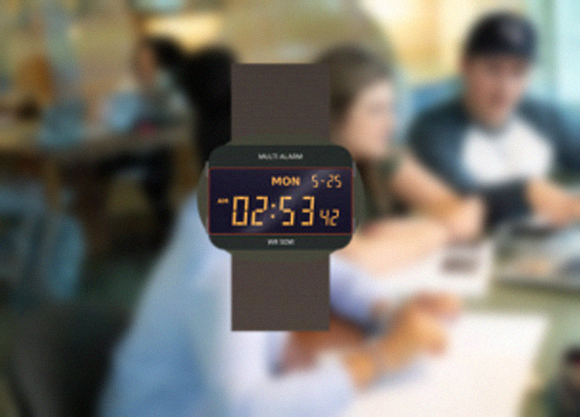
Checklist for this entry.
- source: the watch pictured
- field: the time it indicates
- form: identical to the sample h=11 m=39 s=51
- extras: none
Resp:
h=2 m=53 s=42
